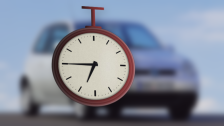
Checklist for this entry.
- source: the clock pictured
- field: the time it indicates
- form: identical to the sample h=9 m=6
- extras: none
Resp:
h=6 m=45
